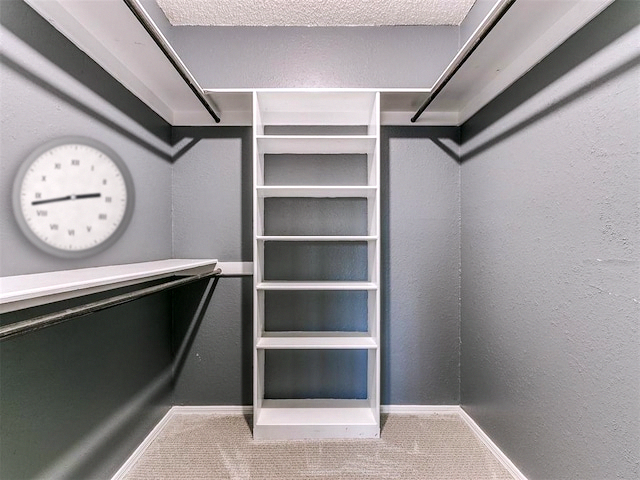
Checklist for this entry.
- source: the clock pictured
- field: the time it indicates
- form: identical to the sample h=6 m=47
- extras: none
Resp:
h=2 m=43
